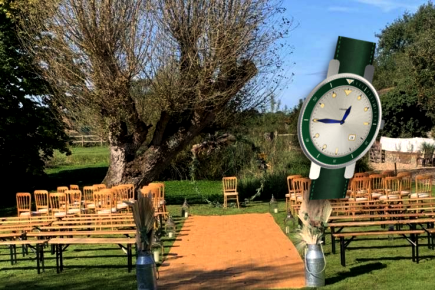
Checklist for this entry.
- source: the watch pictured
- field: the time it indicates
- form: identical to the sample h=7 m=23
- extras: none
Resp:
h=12 m=45
